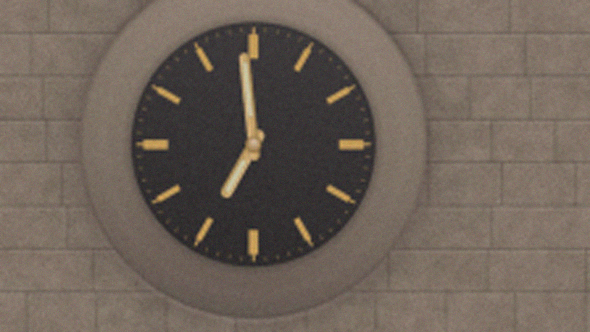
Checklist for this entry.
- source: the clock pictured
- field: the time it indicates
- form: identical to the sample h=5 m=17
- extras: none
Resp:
h=6 m=59
